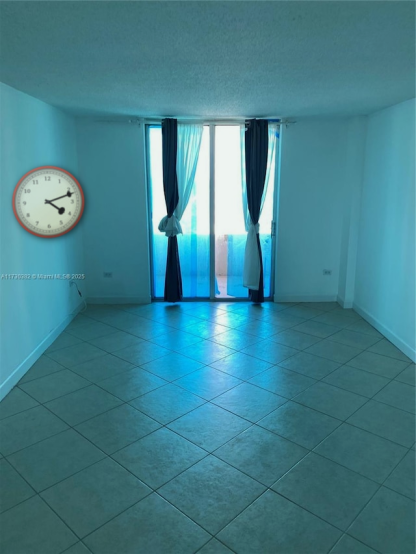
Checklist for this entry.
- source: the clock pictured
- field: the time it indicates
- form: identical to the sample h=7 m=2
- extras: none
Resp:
h=4 m=12
